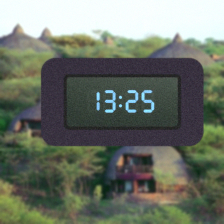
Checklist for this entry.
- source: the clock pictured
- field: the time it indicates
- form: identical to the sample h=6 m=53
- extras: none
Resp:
h=13 m=25
